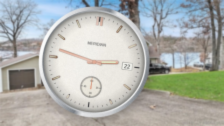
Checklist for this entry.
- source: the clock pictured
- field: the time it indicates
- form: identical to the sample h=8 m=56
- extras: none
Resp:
h=2 m=47
